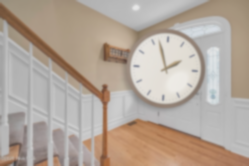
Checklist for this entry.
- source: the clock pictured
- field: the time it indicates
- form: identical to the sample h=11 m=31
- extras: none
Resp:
h=1 m=57
